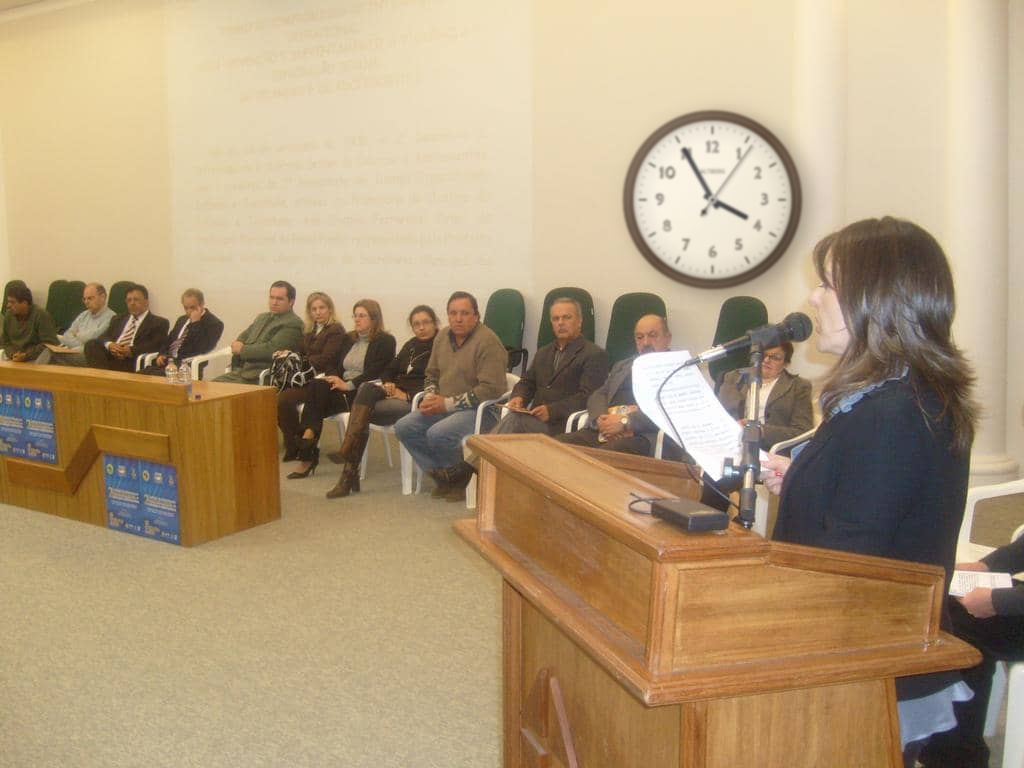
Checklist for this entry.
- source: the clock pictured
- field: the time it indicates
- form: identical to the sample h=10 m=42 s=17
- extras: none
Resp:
h=3 m=55 s=6
